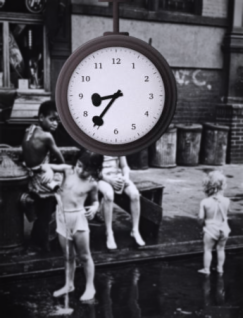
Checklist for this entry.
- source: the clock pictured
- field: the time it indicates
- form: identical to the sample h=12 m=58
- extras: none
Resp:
h=8 m=36
